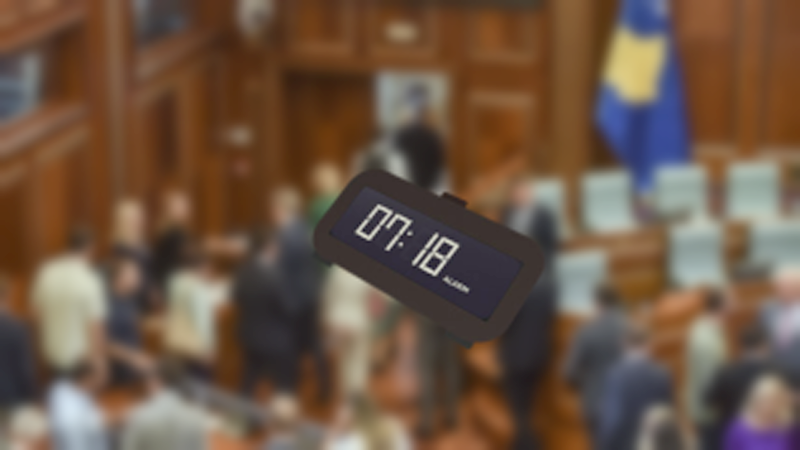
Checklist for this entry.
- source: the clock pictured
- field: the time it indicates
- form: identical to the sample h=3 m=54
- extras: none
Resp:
h=7 m=18
